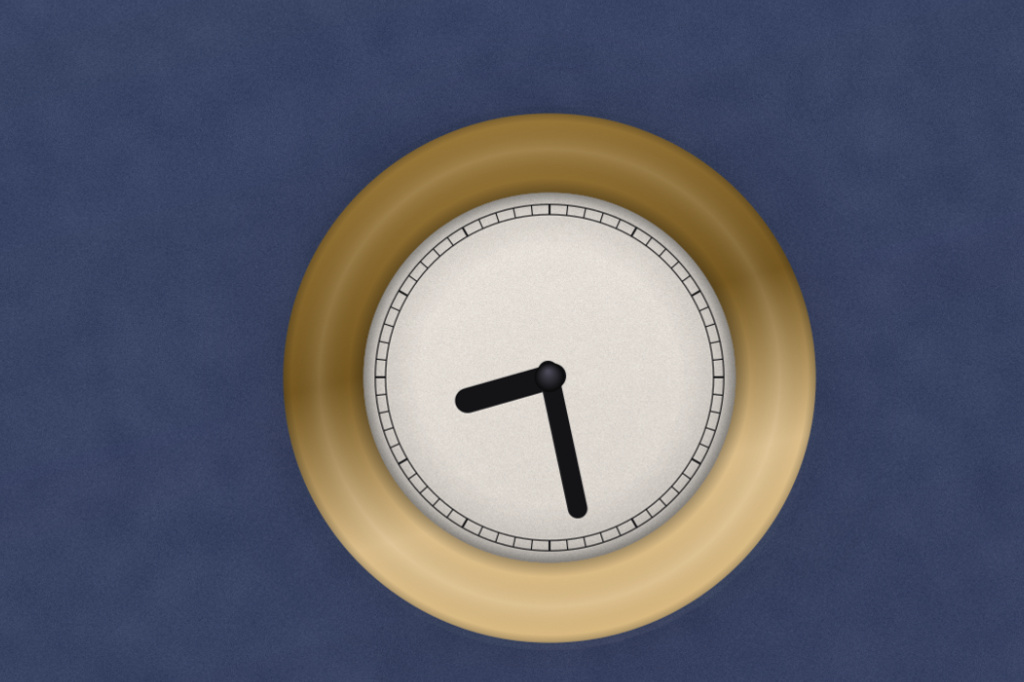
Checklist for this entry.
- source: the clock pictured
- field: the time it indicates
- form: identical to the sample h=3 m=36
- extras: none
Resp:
h=8 m=28
